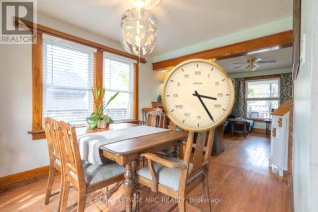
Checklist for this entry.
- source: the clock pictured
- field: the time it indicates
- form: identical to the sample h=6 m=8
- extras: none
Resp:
h=3 m=25
